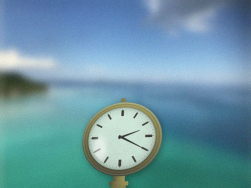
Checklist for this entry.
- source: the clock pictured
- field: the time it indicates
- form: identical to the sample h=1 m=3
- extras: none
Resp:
h=2 m=20
